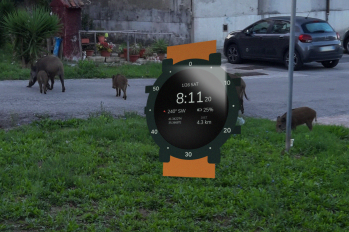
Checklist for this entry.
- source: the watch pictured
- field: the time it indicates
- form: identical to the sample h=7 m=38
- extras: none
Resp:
h=8 m=11
